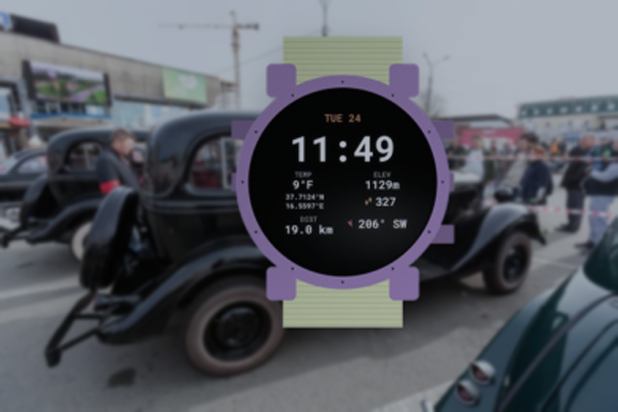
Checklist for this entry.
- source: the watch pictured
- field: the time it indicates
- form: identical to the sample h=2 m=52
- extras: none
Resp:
h=11 m=49
